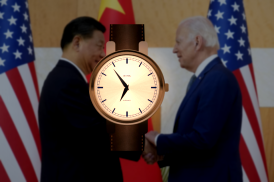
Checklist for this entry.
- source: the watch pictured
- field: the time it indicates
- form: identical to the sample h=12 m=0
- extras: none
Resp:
h=6 m=54
